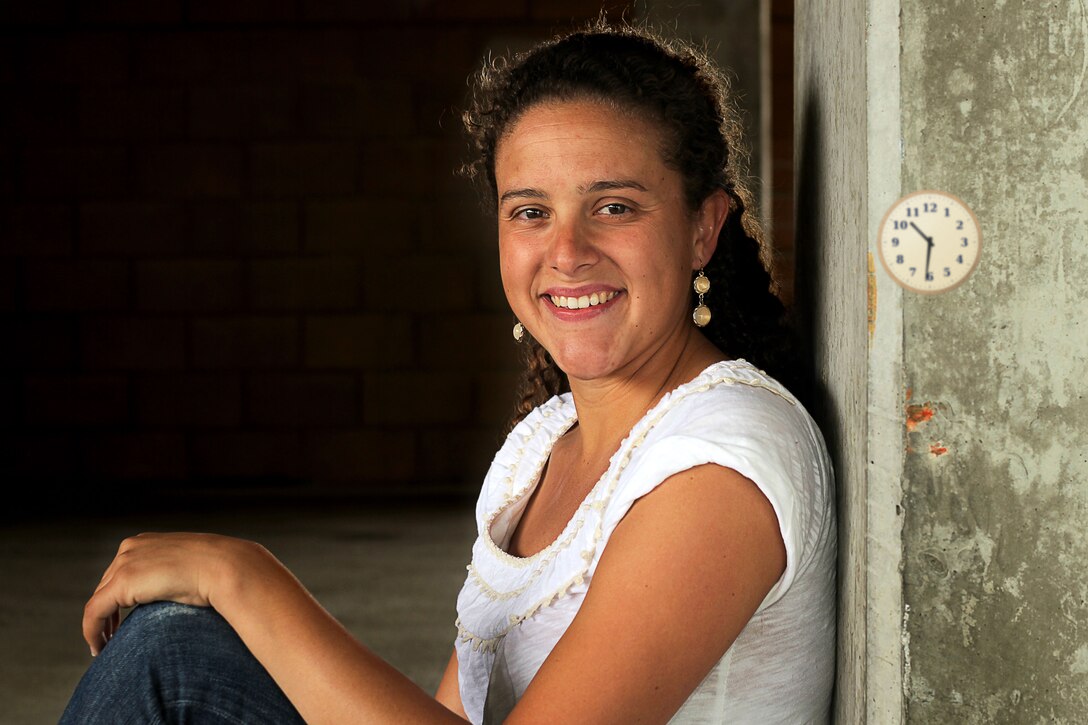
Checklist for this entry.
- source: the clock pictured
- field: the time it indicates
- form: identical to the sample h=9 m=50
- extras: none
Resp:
h=10 m=31
